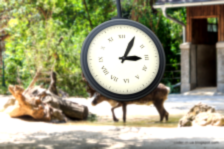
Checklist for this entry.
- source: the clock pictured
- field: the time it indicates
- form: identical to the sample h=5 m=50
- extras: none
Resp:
h=3 m=5
